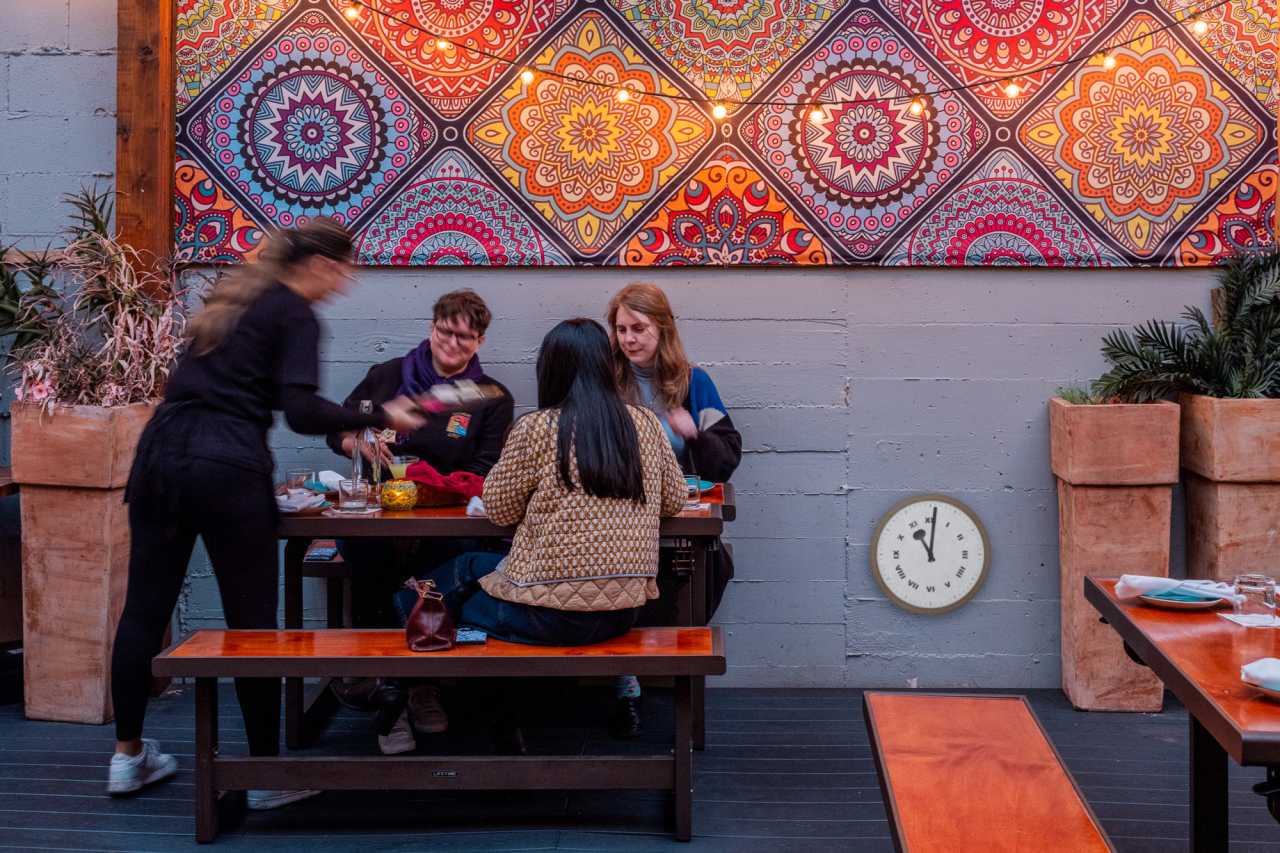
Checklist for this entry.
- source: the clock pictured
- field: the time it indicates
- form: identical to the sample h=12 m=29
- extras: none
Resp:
h=11 m=1
